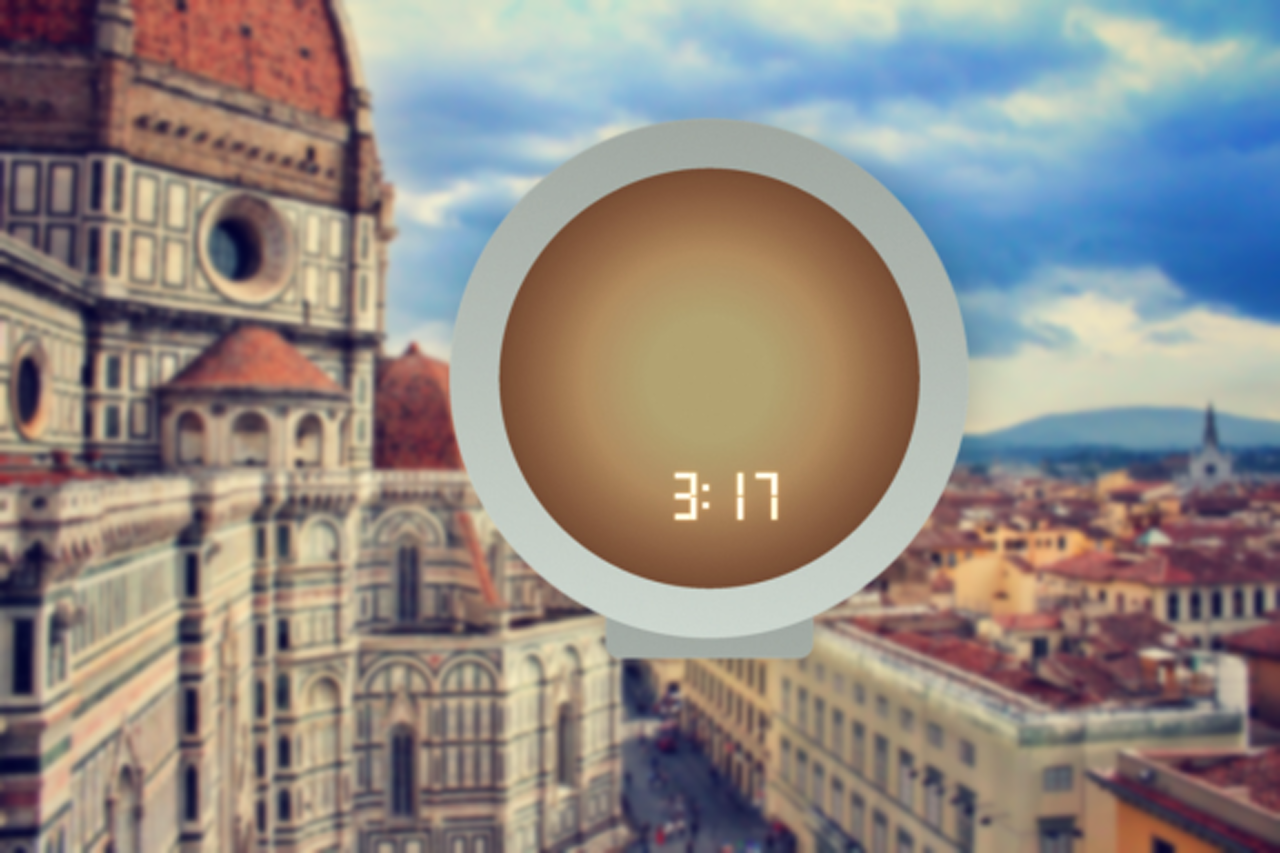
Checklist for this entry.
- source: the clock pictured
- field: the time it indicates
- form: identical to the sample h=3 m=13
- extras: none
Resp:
h=3 m=17
